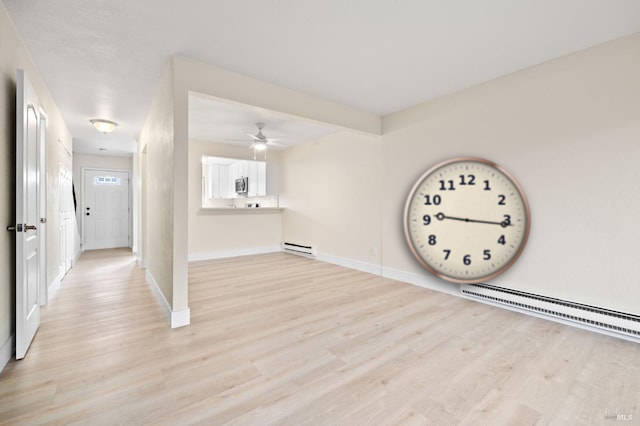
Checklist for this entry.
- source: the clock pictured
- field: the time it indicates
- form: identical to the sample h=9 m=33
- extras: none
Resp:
h=9 m=16
